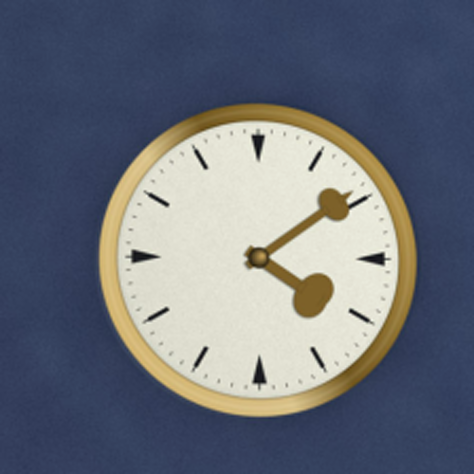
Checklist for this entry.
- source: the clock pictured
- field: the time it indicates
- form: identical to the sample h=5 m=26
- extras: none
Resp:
h=4 m=9
